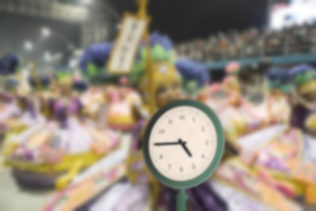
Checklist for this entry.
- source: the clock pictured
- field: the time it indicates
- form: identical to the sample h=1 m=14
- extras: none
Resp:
h=4 m=45
